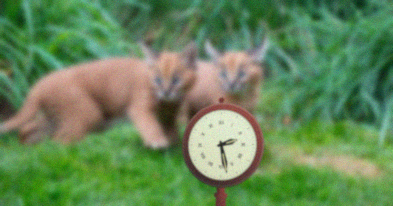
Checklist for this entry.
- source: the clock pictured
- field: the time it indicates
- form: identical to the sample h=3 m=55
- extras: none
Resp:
h=2 m=28
